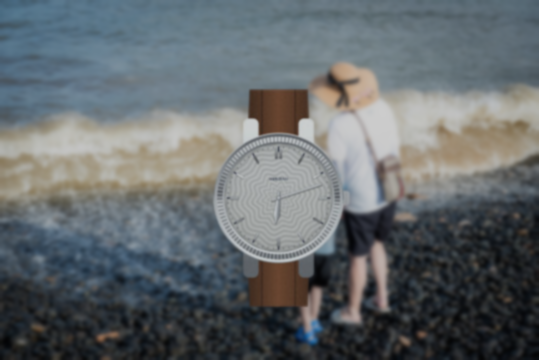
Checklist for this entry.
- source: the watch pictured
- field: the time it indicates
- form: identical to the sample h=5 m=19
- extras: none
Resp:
h=6 m=12
